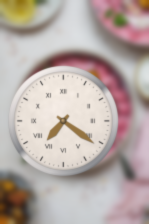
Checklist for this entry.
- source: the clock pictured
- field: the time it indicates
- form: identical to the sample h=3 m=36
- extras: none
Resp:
h=7 m=21
